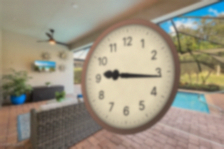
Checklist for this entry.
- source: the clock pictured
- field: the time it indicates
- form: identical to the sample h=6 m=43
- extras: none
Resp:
h=9 m=16
